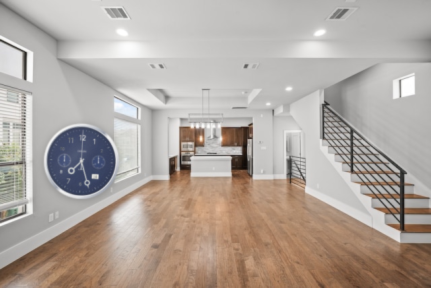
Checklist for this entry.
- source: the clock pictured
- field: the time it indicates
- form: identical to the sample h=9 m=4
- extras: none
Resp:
h=7 m=27
